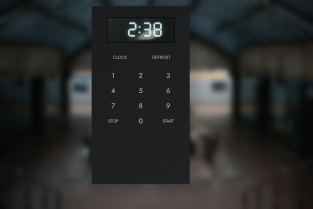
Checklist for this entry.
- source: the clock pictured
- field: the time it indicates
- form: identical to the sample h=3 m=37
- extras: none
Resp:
h=2 m=38
